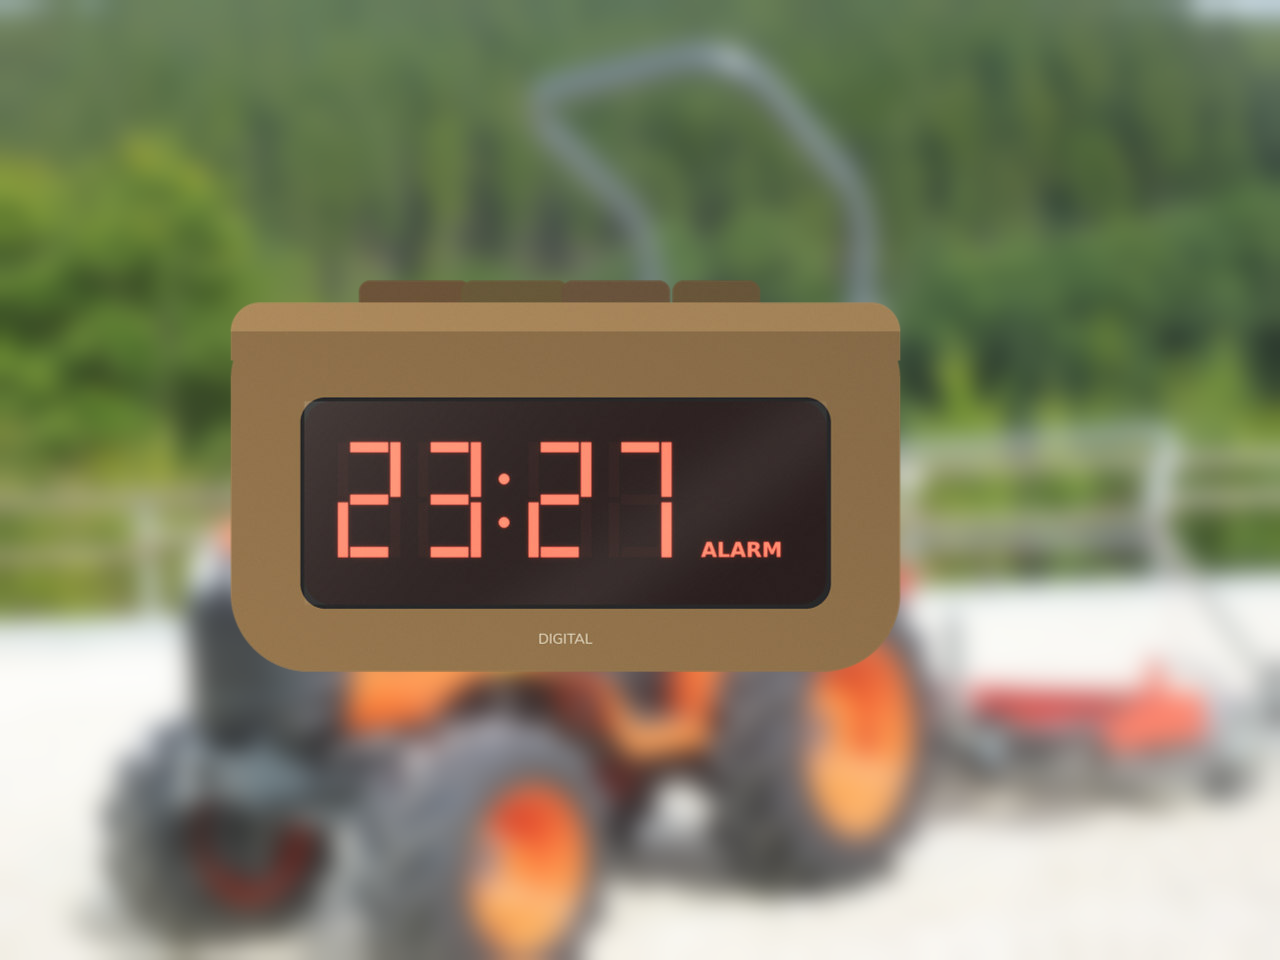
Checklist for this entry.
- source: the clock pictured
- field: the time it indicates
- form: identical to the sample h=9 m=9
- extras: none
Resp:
h=23 m=27
